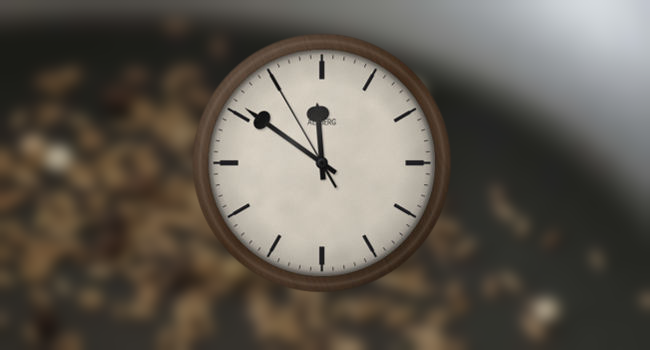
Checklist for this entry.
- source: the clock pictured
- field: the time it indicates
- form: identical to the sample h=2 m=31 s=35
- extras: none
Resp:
h=11 m=50 s=55
